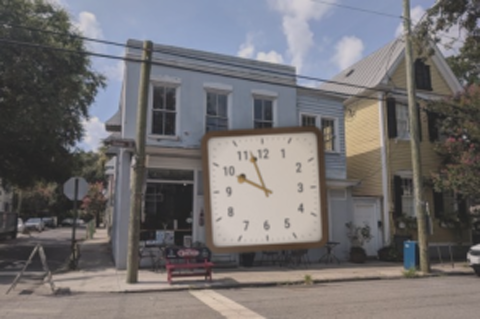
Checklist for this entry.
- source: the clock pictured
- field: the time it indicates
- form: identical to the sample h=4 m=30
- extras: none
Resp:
h=9 m=57
